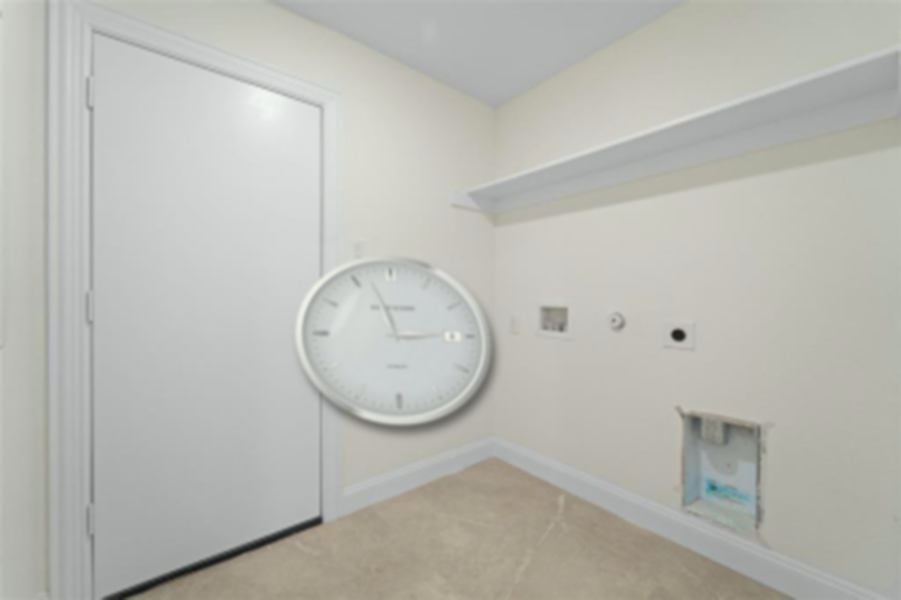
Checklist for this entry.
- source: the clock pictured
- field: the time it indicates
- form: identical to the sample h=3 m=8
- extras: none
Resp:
h=2 m=57
